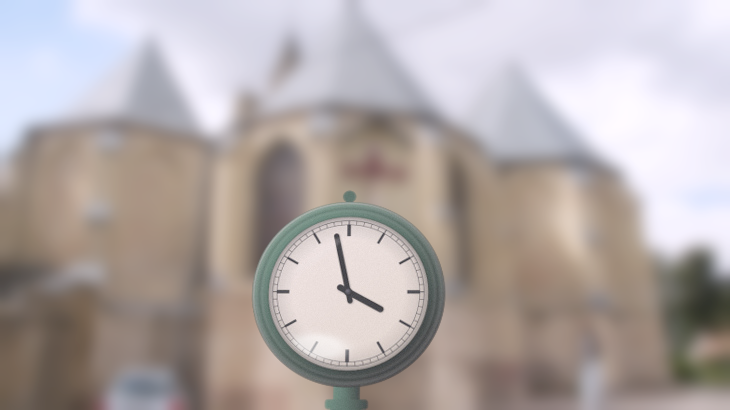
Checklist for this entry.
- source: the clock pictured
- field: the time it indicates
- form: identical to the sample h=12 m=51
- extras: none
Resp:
h=3 m=58
